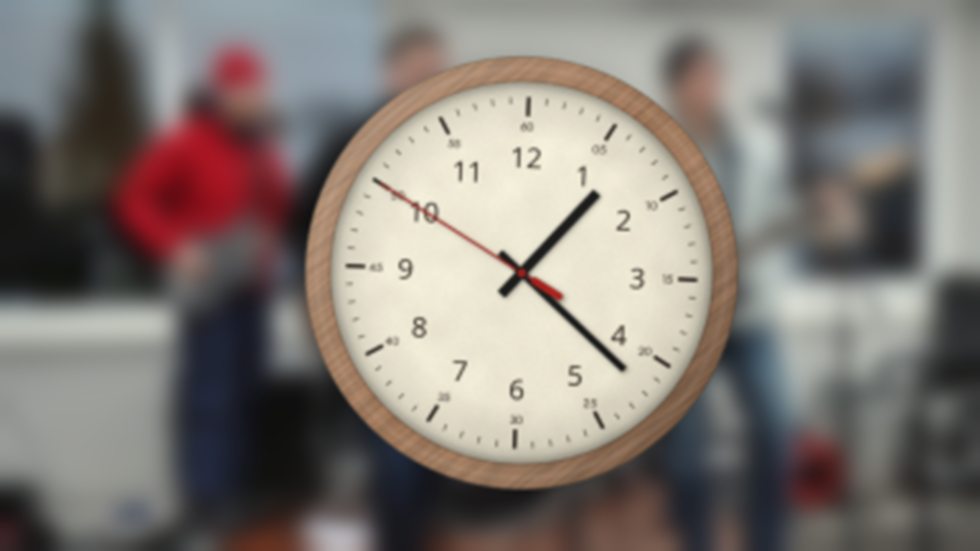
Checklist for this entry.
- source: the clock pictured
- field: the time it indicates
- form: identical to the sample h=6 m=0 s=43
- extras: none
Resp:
h=1 m=21 s=50
